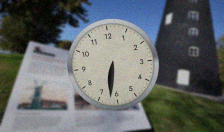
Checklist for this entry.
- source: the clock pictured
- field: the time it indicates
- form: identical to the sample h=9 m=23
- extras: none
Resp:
h=6 m=32
